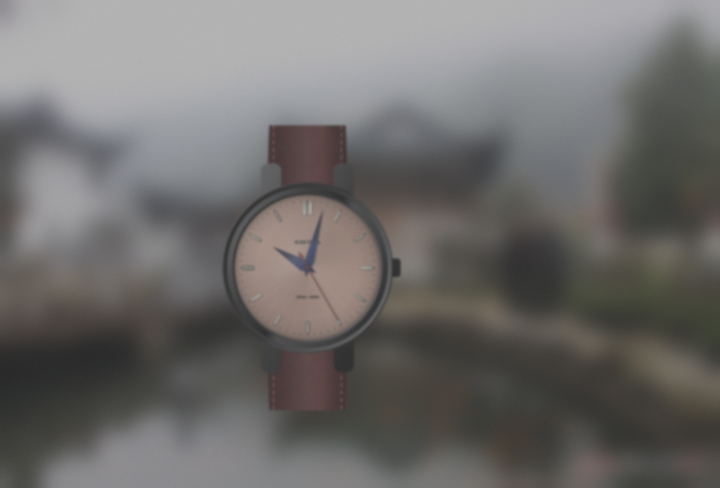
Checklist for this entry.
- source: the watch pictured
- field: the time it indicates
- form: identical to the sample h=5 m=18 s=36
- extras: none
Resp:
h=10 m=2 s=25
